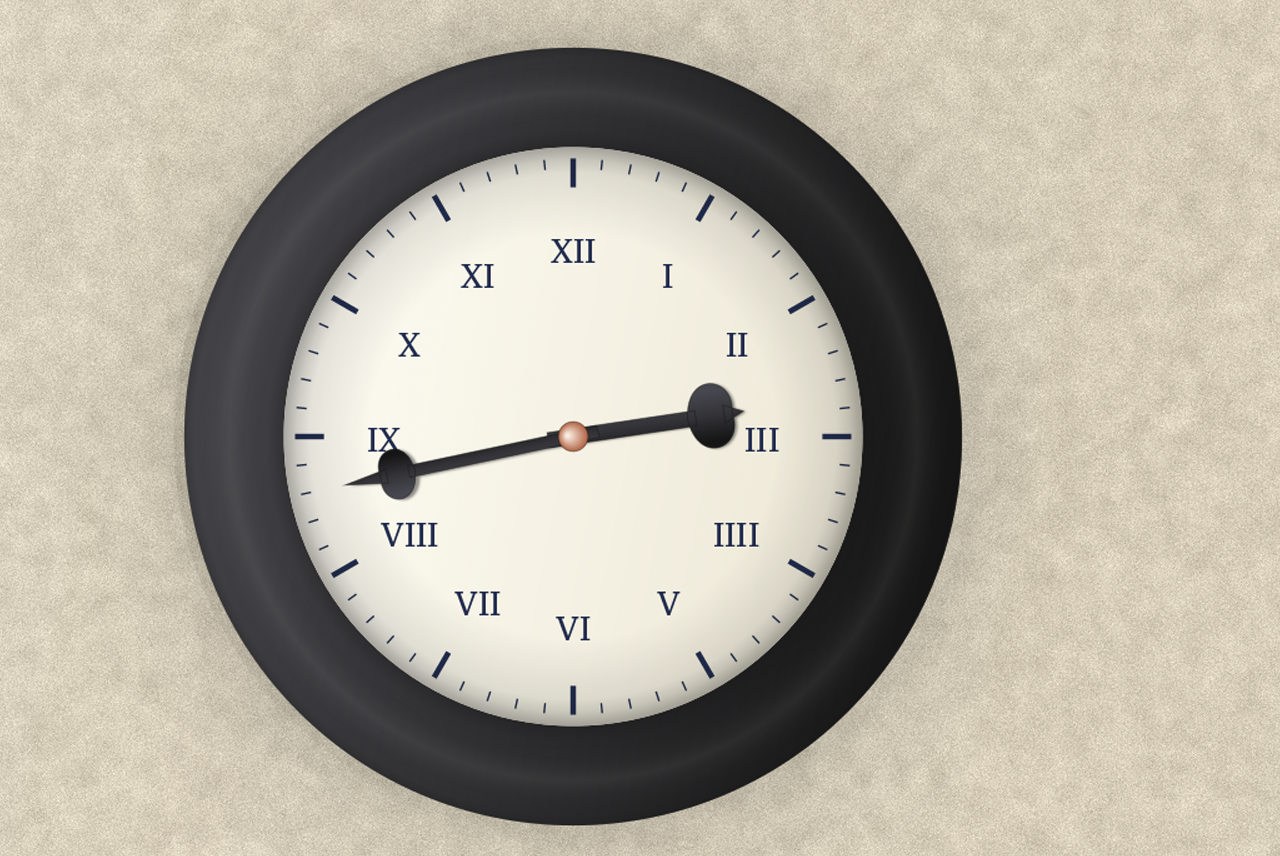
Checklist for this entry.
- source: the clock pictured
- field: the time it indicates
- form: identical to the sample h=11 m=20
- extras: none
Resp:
h=2 m=43
